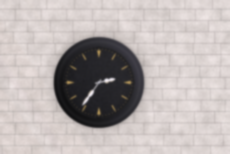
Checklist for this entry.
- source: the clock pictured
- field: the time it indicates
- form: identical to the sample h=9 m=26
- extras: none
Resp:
h=2 m=36
